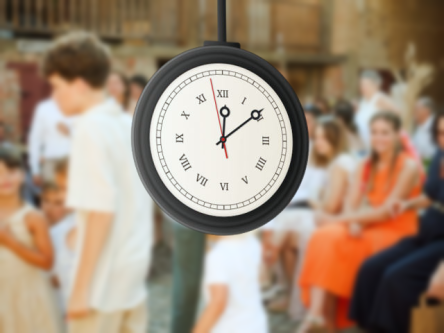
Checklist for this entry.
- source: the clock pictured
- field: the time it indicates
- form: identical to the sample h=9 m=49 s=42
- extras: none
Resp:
h=12 m=8 s=58
